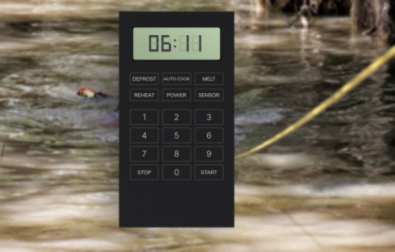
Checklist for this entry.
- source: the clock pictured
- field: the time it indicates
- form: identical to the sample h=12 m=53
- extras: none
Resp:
h=6 m=11
